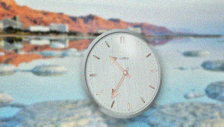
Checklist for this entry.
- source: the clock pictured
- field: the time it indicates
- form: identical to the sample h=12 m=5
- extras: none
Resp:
h=10 m=36
